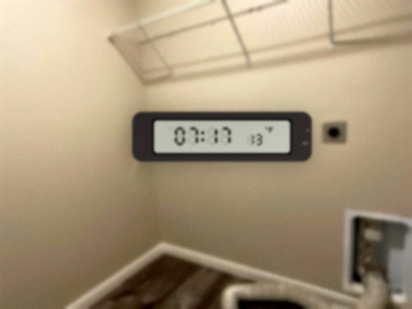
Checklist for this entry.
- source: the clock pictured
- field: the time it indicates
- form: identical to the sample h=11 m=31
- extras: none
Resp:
h=7 m=17
